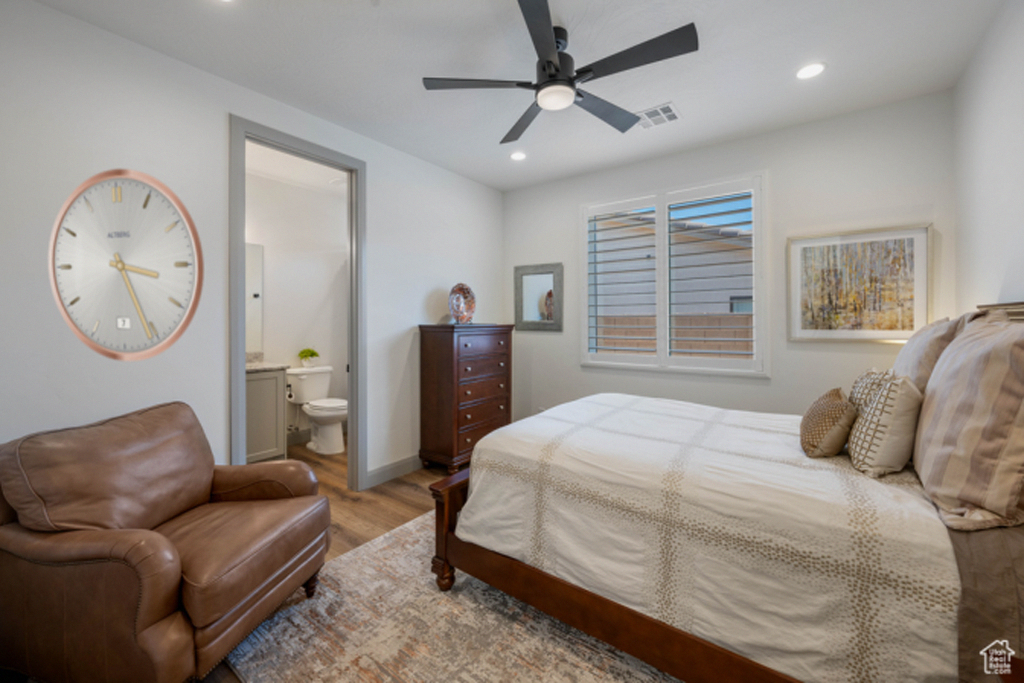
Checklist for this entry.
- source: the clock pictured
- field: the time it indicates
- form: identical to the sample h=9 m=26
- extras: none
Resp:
h=3 m=26
